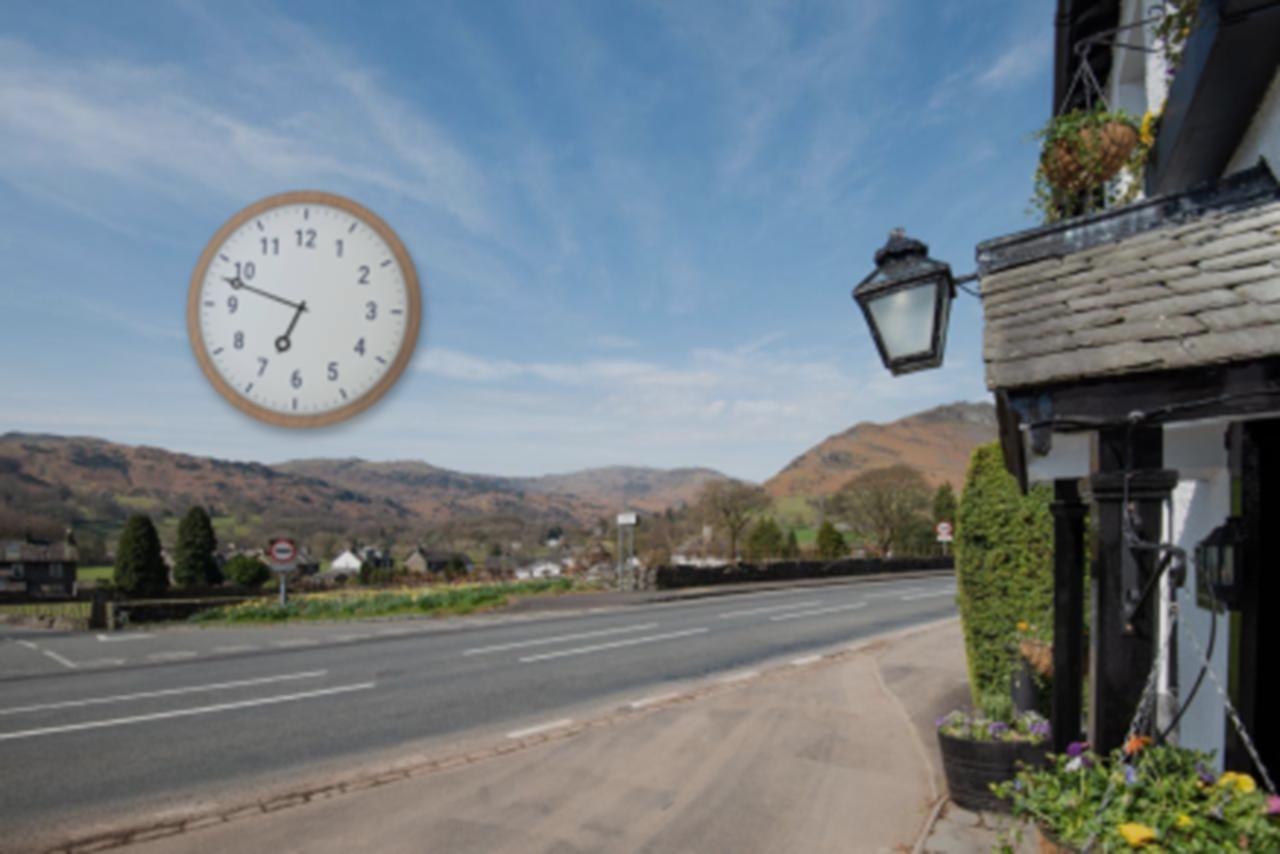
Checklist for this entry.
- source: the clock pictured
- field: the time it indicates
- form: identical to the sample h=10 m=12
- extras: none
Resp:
h=6 m=48
